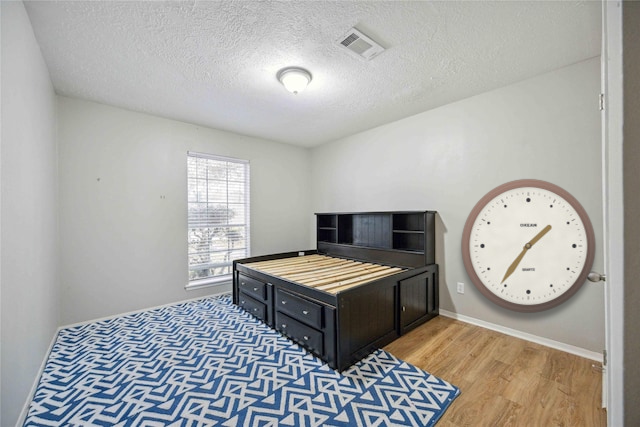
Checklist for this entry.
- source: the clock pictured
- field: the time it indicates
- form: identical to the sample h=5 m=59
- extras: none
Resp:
h=1 m=36
